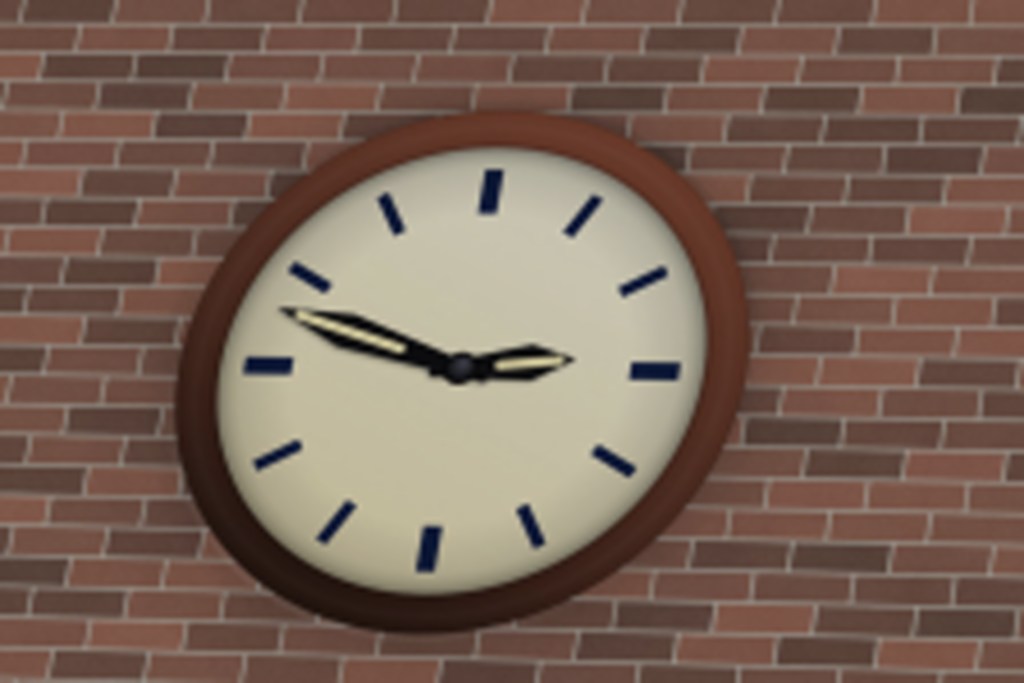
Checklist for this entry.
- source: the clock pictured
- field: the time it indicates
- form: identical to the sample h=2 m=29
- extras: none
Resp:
h=2 m=48
